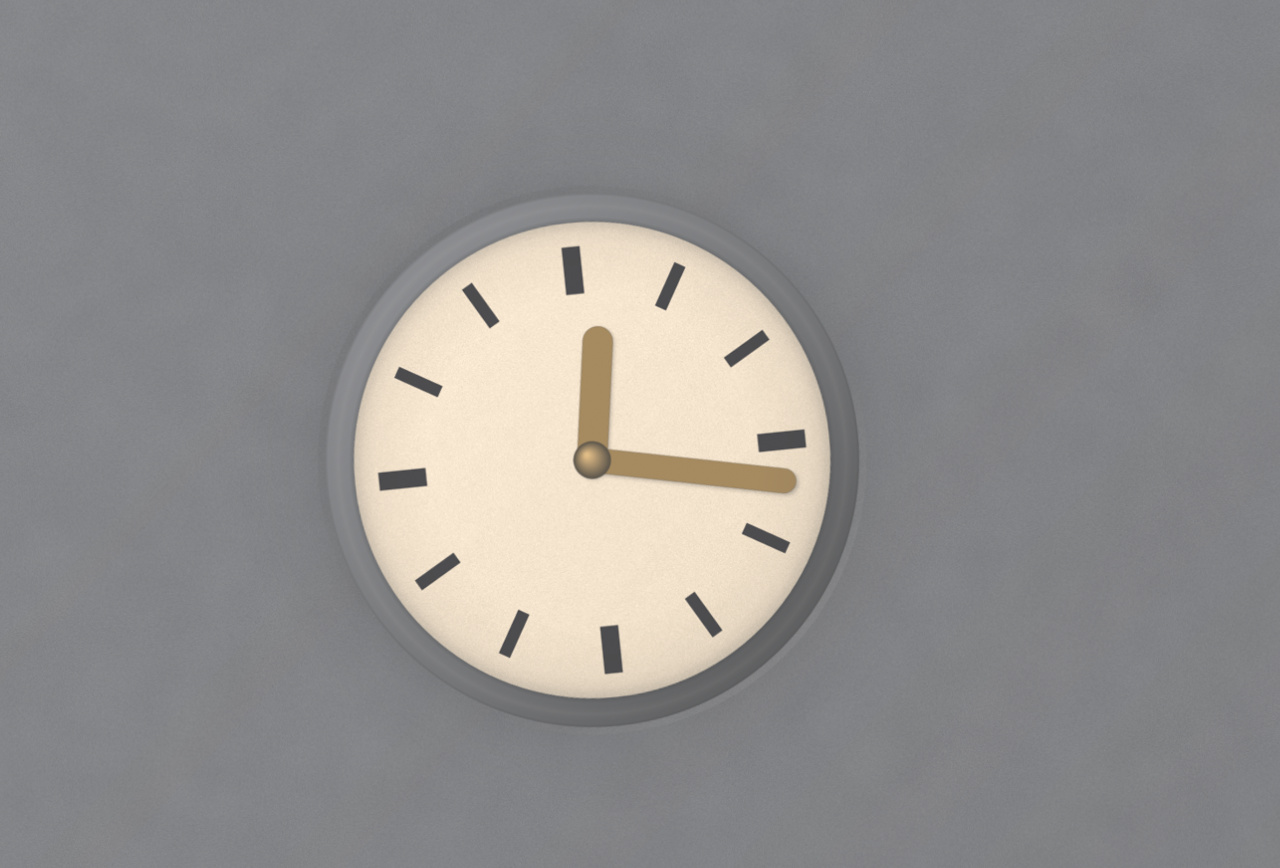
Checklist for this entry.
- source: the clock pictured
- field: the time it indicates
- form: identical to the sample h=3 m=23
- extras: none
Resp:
h=12 m=17
